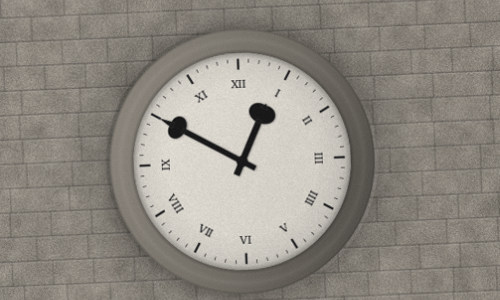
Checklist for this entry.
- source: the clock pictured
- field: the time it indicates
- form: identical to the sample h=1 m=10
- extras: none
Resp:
h=12 m=50
